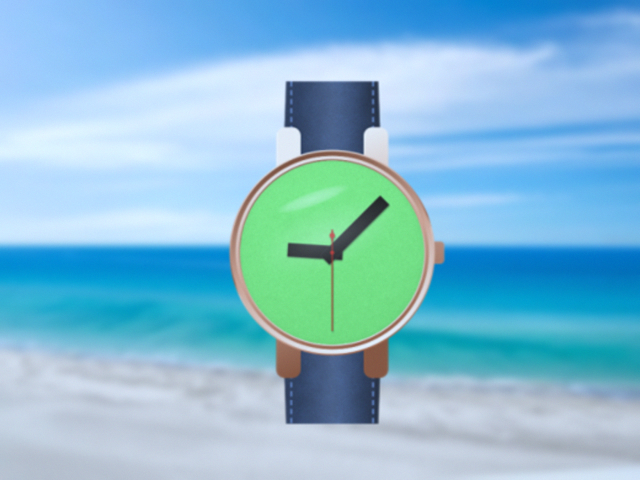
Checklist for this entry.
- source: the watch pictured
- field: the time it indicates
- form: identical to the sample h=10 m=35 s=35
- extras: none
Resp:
h=9 m=7 s=30
